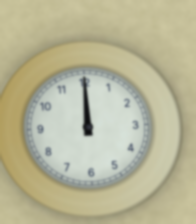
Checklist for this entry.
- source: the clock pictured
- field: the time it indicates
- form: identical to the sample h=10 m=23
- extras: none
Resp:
h=12 m=0
